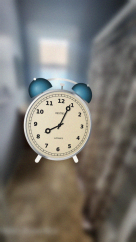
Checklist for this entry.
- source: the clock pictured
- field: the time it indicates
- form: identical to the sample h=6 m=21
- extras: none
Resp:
h=8 m=4
